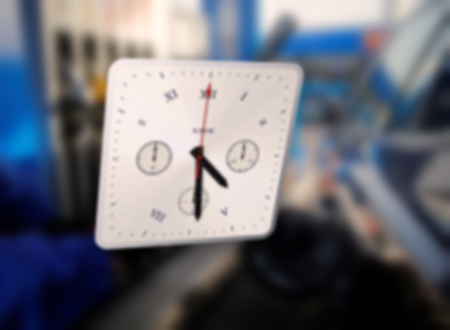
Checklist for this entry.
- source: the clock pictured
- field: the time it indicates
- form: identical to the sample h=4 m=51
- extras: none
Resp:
h=4 m=29
